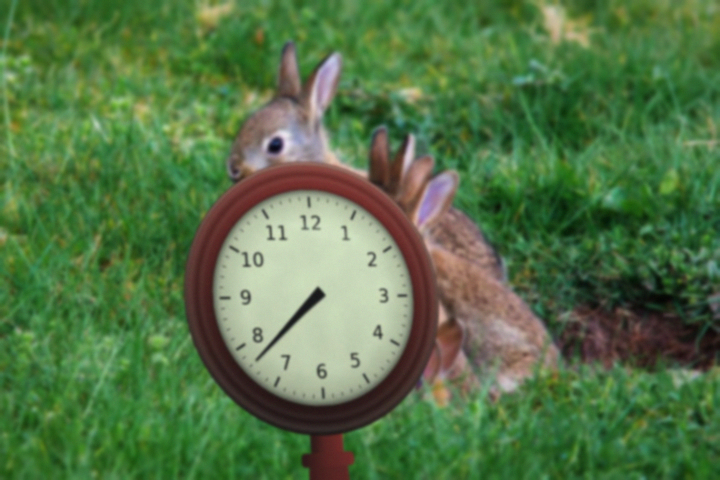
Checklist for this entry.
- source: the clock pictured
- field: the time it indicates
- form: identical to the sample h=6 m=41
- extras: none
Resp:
h=7 m=38
